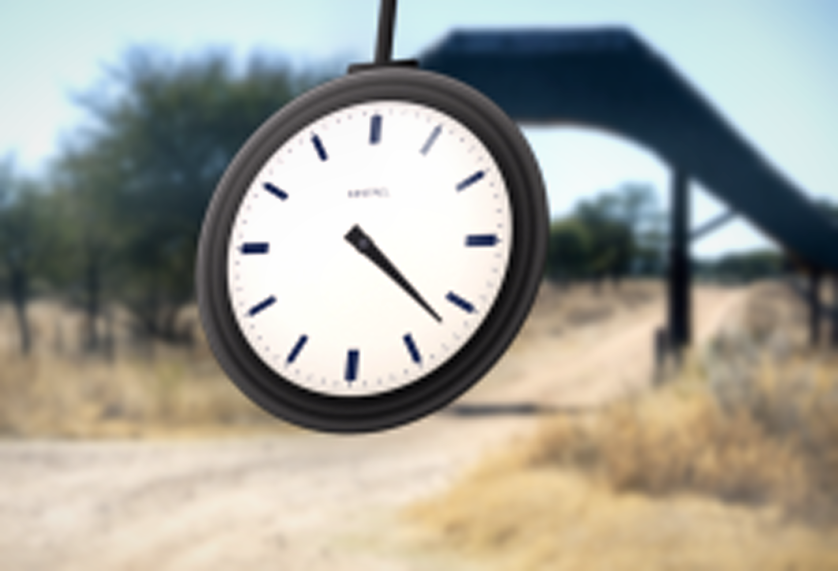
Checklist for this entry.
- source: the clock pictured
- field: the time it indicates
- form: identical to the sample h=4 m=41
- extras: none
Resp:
h=4 m=22
